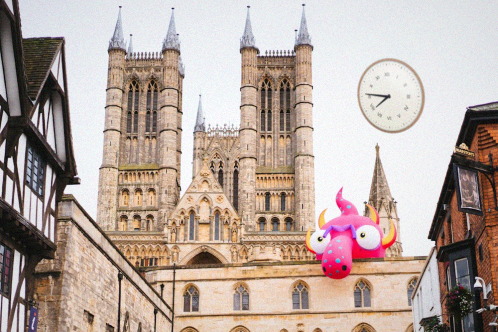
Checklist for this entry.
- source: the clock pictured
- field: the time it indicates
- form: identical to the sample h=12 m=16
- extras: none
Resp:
h=7 m=46
